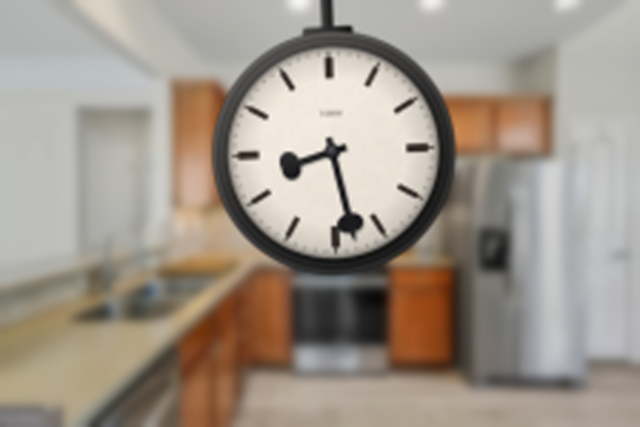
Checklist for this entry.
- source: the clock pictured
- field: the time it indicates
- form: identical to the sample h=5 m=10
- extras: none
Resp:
h=8 m=28
